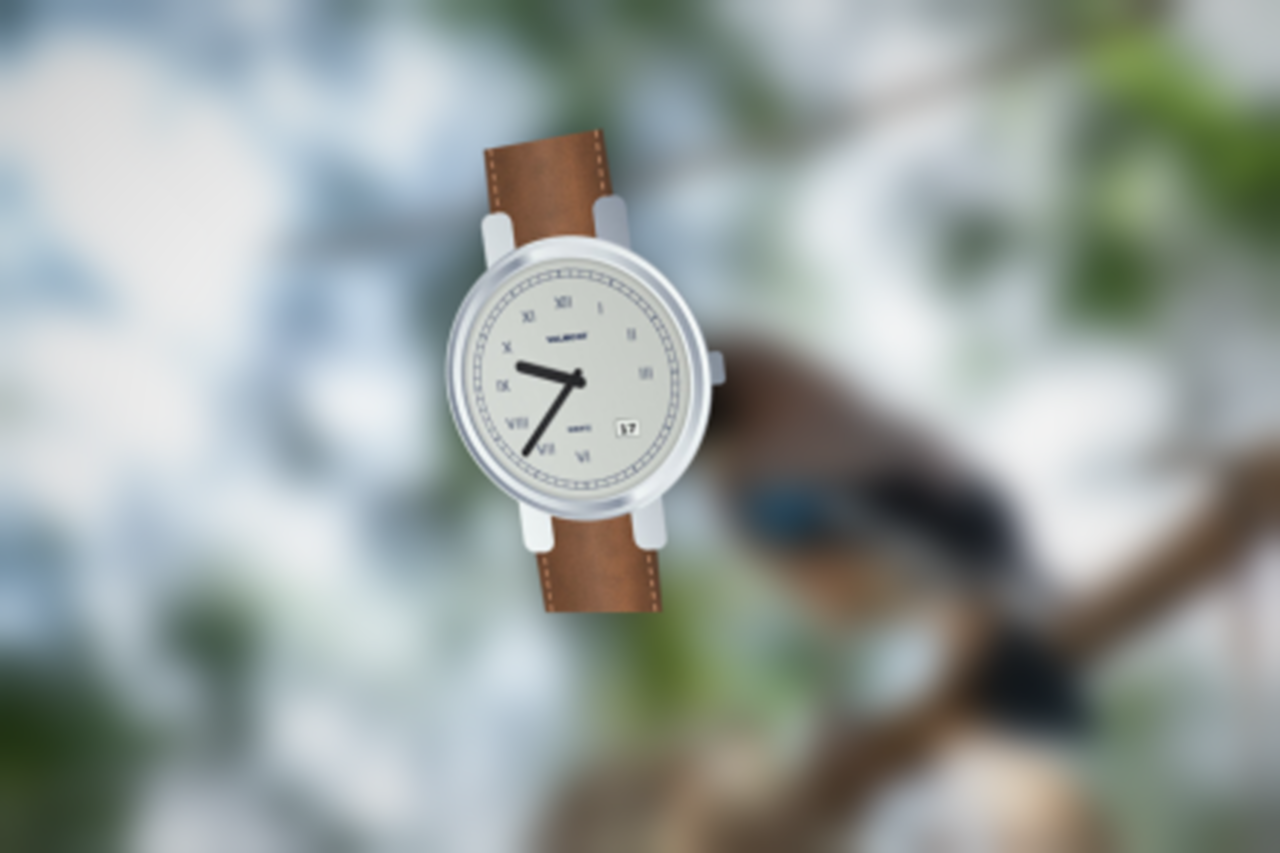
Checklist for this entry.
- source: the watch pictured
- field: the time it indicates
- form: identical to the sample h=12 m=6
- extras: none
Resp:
h=9 m=37
